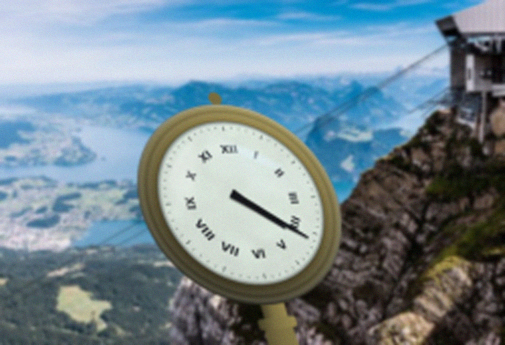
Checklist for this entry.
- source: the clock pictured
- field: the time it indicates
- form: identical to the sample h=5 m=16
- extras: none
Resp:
h=4 m=21
